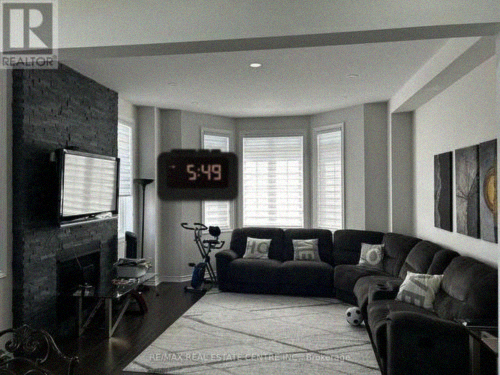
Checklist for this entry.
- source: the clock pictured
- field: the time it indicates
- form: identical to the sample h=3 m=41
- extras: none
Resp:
h=5 m=49
